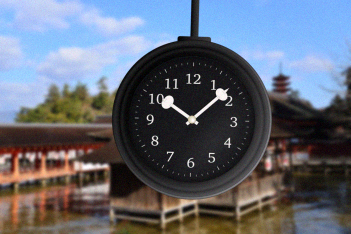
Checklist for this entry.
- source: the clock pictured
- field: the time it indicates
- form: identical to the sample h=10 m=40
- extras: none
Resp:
h=10 m=8
